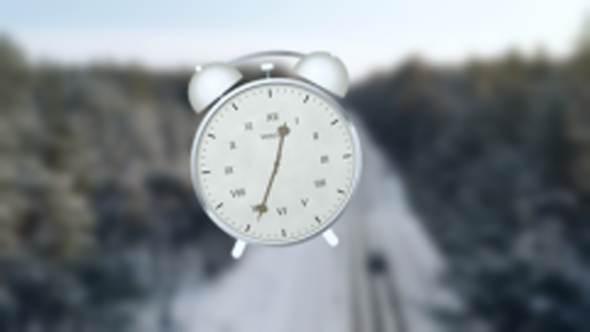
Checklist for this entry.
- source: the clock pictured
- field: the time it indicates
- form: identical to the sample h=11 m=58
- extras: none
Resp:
h=12 m=34
